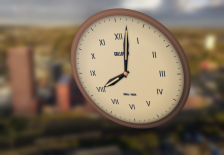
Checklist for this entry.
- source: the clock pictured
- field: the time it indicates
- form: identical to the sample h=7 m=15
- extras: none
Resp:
h=8 m=2
